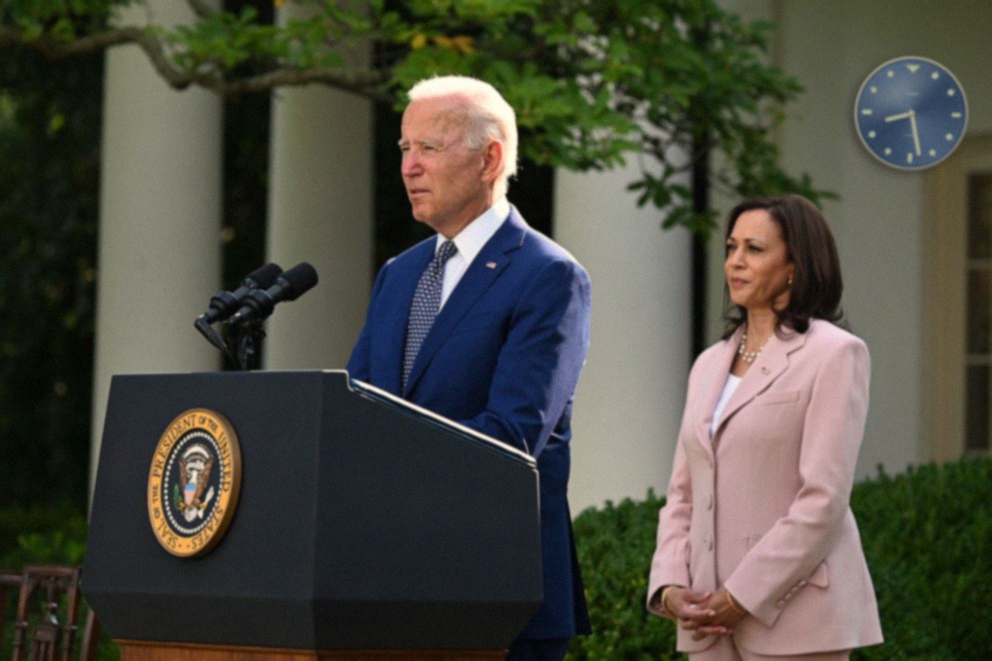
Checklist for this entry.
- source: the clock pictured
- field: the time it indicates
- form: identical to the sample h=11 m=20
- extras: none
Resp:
h=8 m=28
